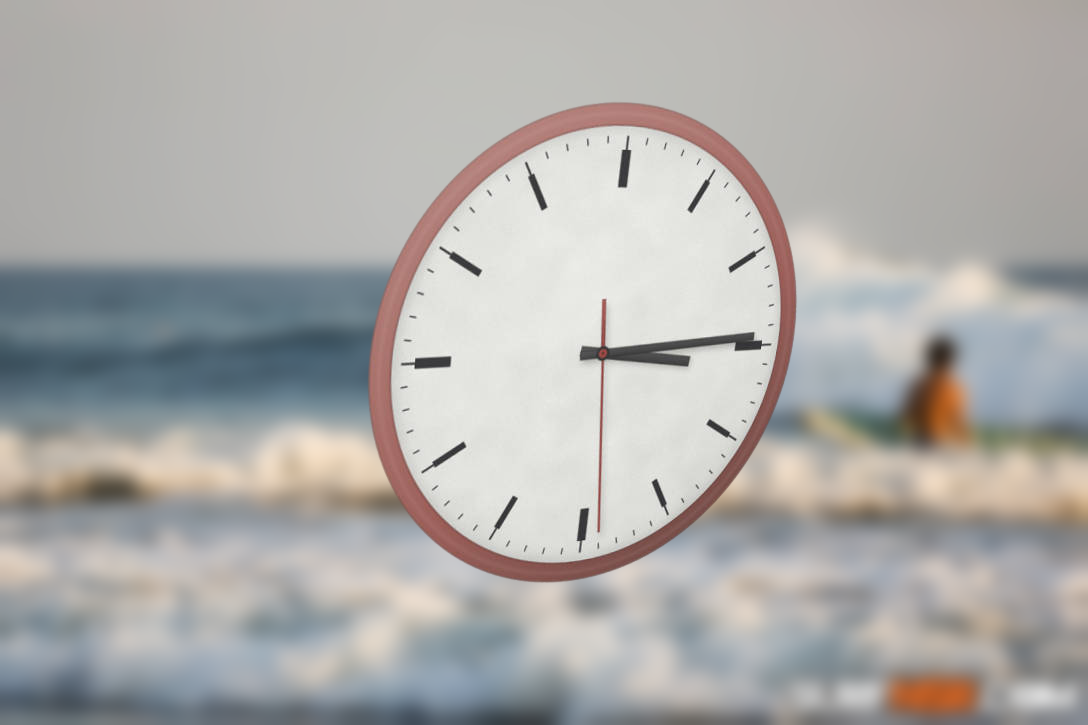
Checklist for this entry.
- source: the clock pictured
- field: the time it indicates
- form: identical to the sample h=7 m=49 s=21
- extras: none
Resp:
h=3 m=14 s=29
